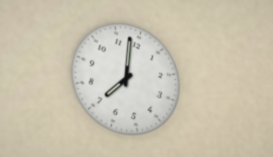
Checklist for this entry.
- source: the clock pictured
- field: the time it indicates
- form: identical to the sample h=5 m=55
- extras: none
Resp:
h=6 m=58
